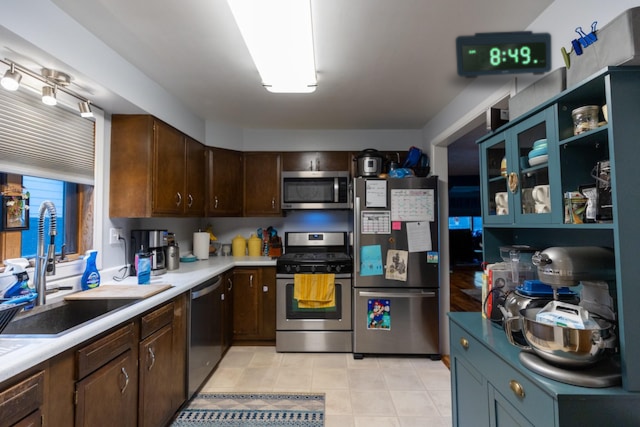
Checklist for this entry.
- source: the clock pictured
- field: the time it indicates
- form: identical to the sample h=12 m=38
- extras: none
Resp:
h=8 m=49
